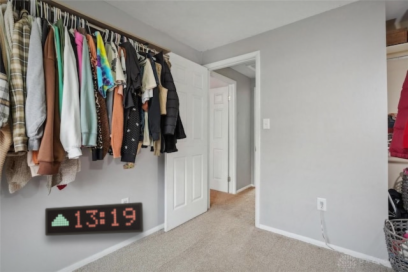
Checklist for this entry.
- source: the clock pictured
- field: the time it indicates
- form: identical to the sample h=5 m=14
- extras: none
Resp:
h=13 m=19
